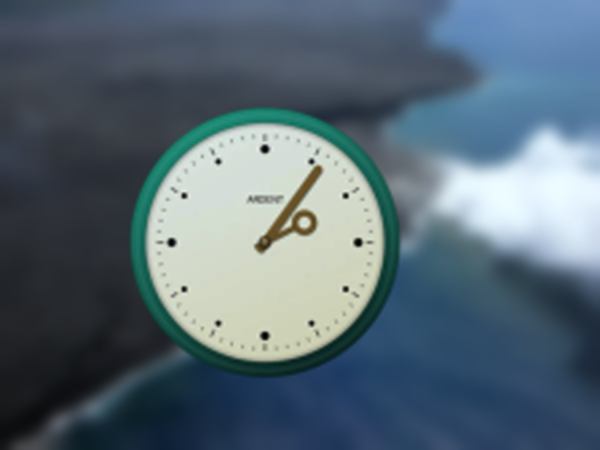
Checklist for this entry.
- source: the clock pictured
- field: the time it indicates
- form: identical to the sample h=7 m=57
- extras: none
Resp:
h=2 m=6
